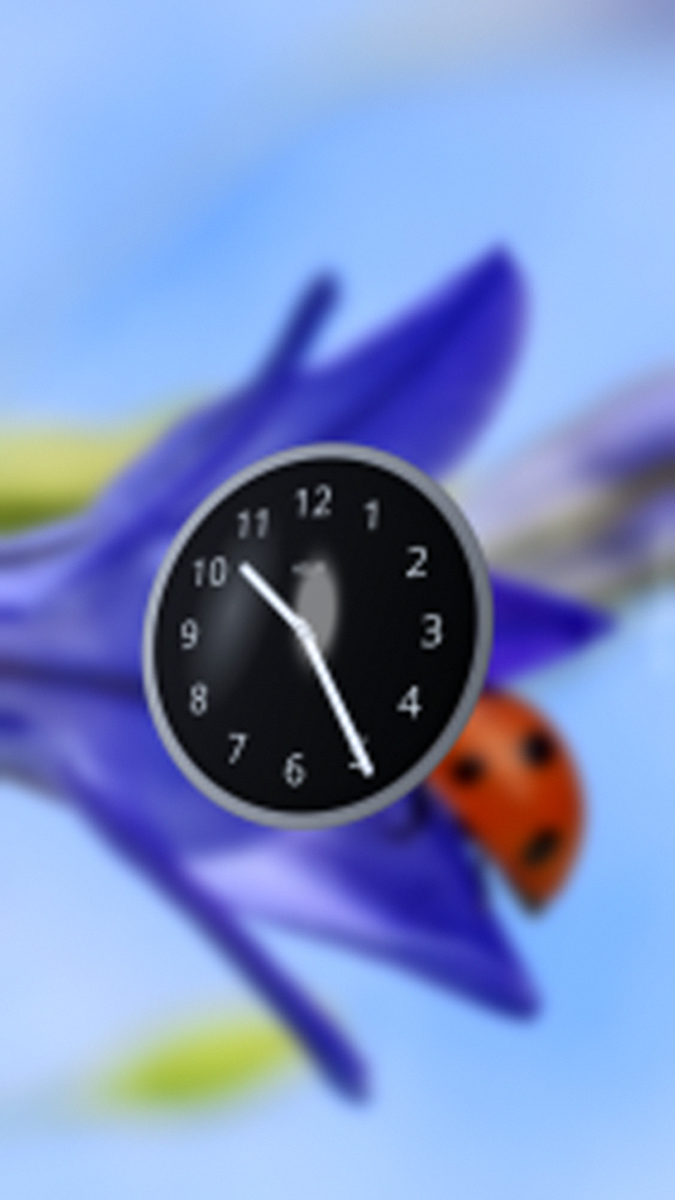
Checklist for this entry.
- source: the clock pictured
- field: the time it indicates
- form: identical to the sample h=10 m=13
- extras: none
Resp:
h=10 m=25
